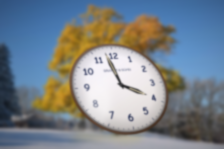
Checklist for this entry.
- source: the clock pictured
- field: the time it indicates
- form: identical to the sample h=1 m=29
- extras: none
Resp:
h=3 m=58
